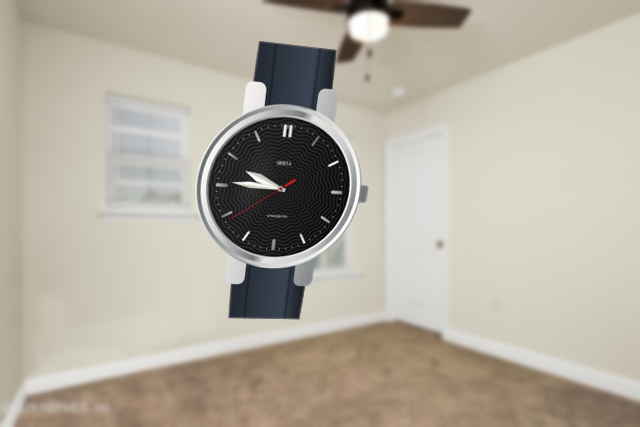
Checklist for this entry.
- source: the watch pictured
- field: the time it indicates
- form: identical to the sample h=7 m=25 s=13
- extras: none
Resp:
h=9 m=45 s=39
